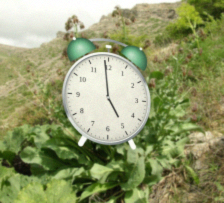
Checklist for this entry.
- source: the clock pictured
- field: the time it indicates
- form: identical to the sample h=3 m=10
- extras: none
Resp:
h=4 m=59
